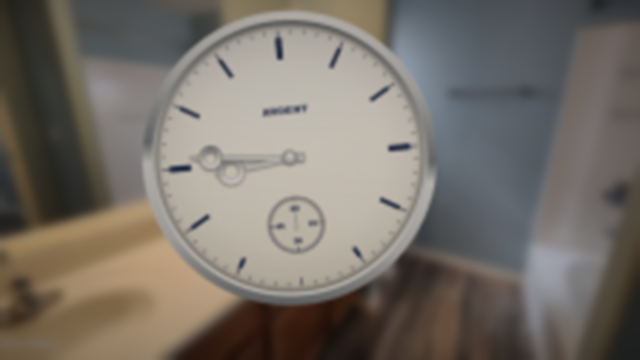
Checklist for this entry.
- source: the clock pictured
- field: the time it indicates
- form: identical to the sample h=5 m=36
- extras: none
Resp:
h=8 m=46
